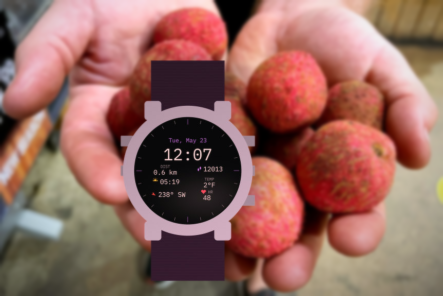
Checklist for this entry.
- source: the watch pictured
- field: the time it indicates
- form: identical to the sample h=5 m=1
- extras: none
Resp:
h=12 m=7
